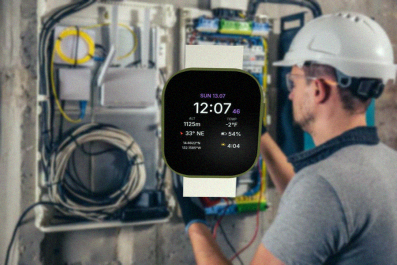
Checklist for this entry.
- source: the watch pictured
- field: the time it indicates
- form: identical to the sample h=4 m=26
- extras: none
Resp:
h=12 m=7
